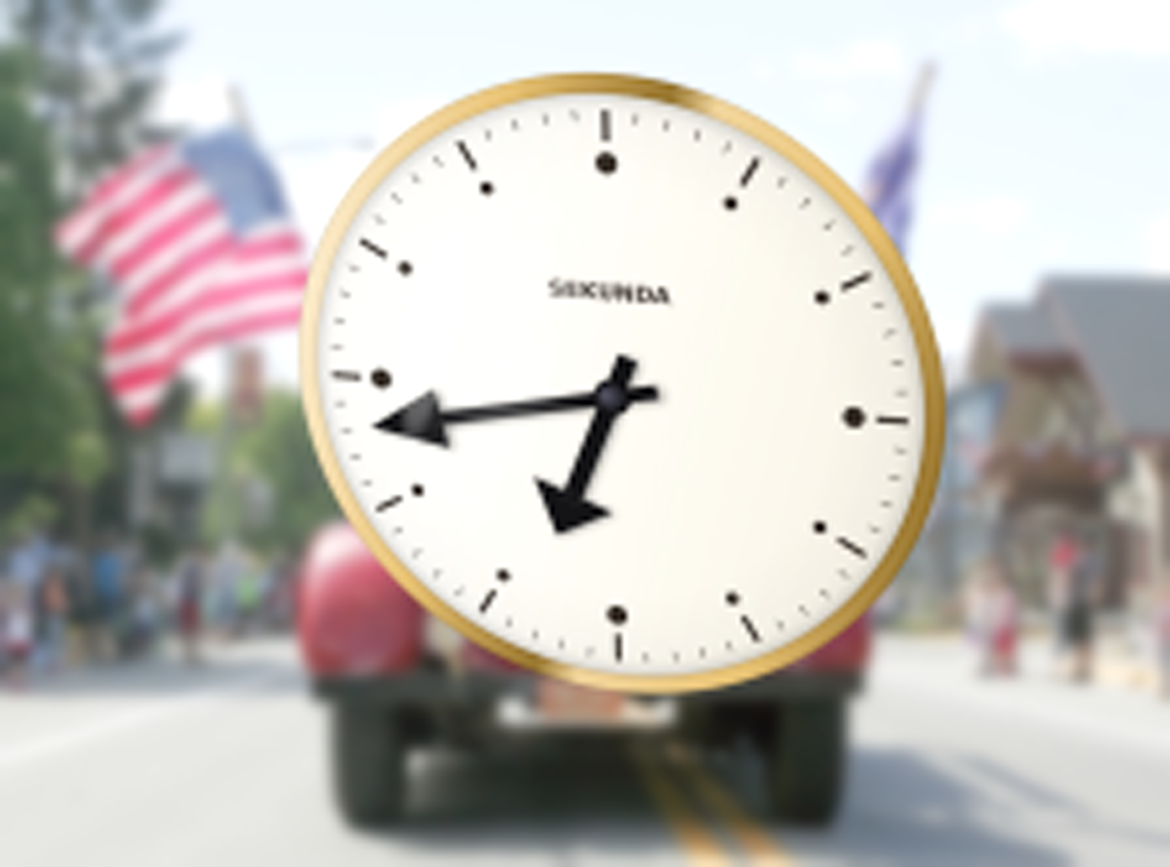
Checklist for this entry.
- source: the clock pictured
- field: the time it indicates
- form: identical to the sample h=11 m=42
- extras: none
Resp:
h=6 m=43
